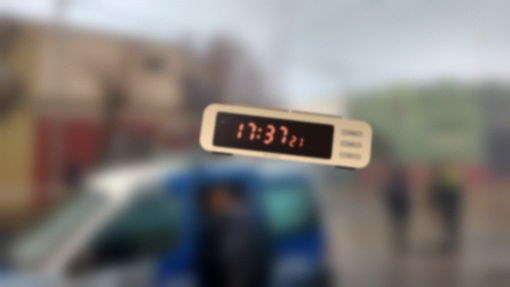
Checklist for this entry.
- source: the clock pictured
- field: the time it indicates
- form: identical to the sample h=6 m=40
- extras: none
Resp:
h=17 m=37
